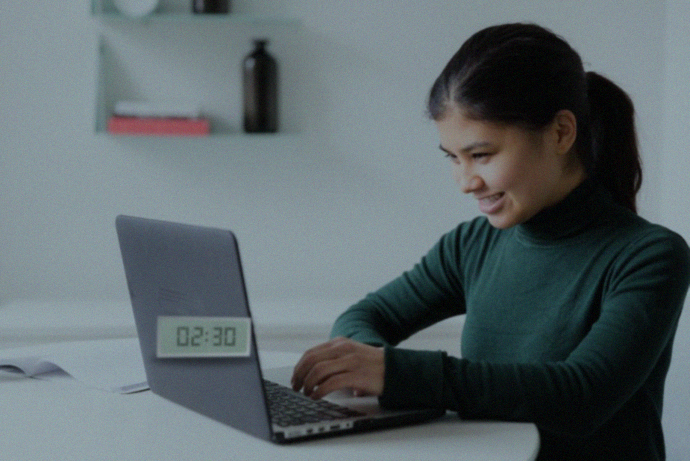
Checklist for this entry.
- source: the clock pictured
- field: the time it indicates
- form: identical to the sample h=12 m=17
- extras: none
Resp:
h=2 m=30
